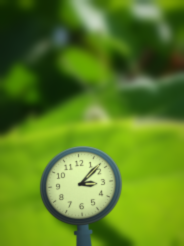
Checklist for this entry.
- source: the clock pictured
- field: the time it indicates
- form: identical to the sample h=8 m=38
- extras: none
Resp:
h=3 m=8
